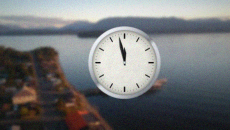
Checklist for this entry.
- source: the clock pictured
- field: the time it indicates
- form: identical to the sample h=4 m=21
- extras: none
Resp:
h=11 m=58
